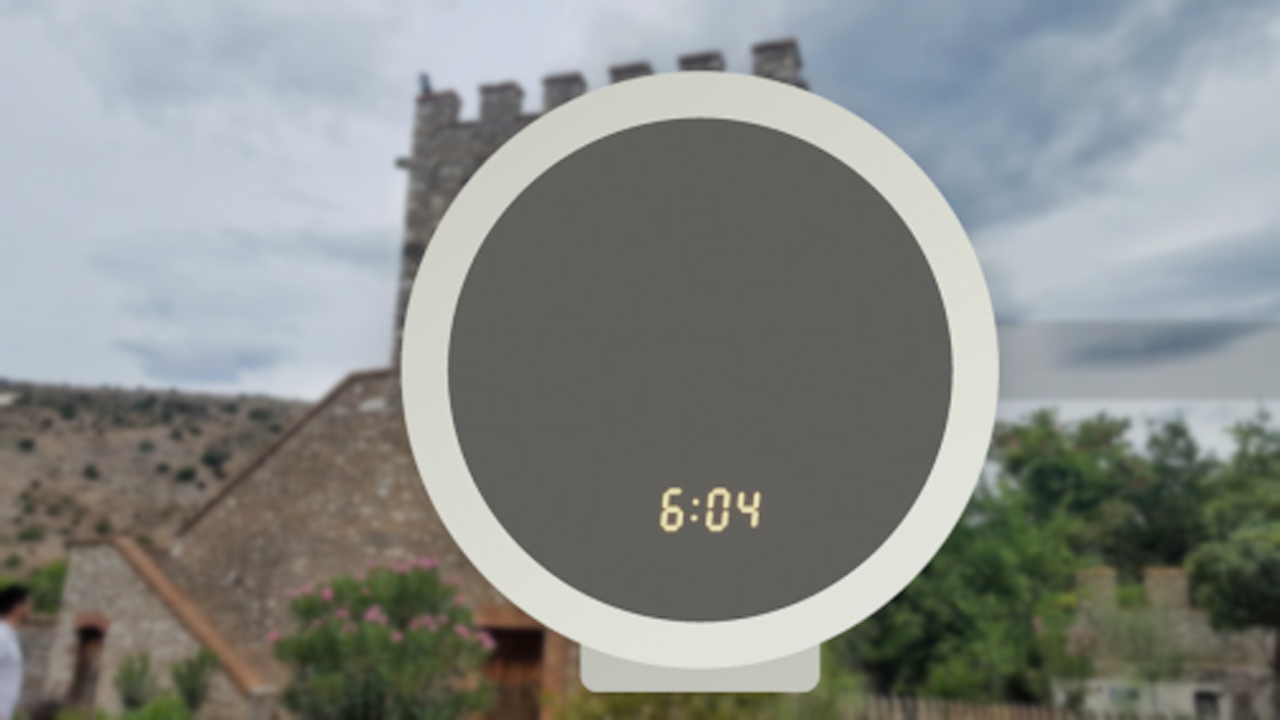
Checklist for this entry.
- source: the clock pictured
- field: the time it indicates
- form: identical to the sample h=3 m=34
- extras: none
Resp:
h=6 m=4
